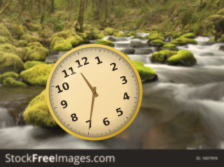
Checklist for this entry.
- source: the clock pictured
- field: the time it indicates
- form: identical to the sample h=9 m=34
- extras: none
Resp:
h=11 m=35
